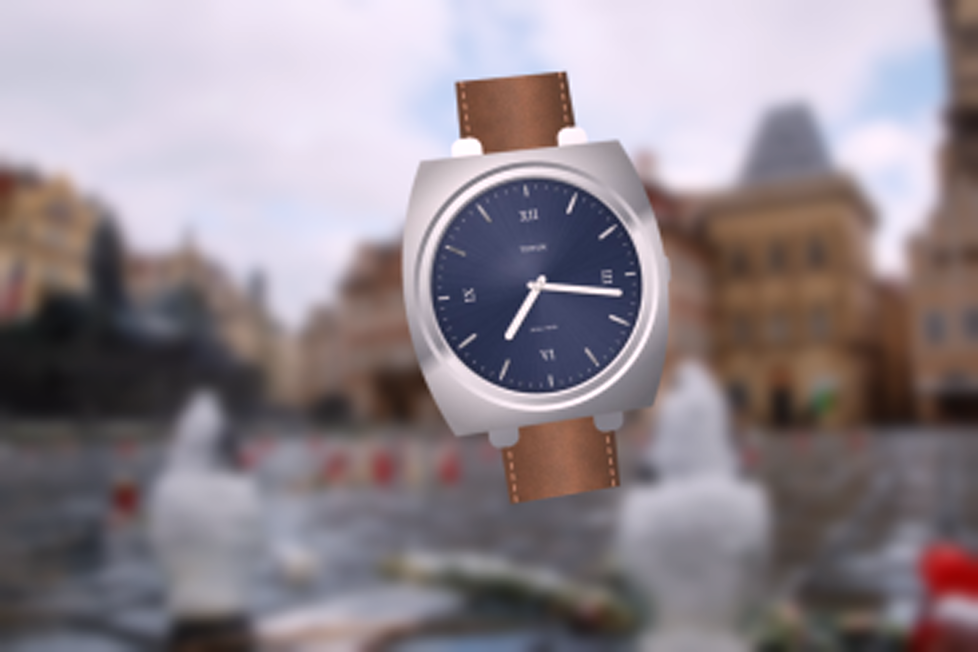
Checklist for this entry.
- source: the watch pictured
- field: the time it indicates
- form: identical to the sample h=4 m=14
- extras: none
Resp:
h=7 m=17
